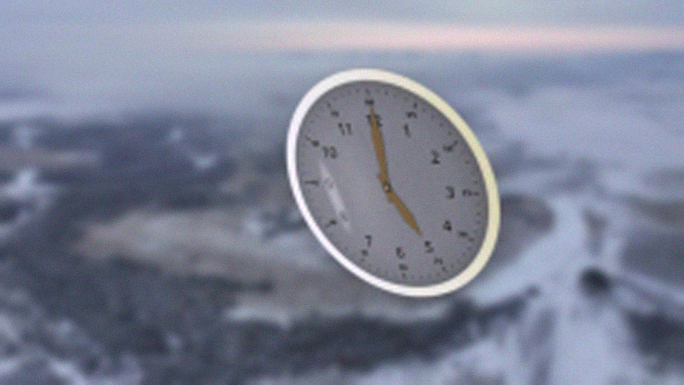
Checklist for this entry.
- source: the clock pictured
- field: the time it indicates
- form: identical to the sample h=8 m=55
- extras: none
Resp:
h=5 m=0
